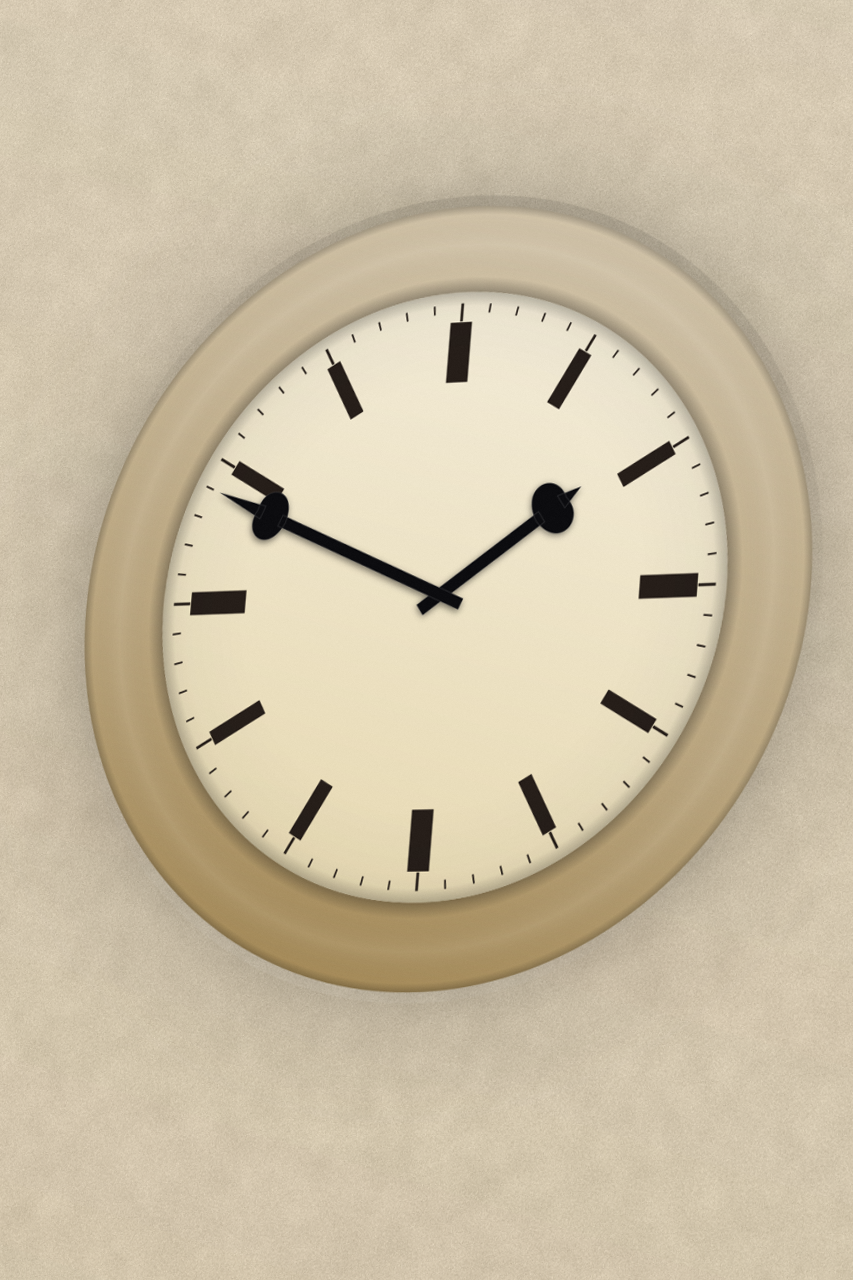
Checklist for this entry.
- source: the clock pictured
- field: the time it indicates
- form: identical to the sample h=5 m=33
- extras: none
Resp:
h=1 m=49
